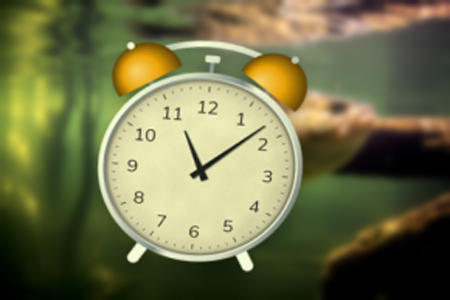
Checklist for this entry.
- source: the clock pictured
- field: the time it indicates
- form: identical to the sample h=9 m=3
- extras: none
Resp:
h=11 m=8
